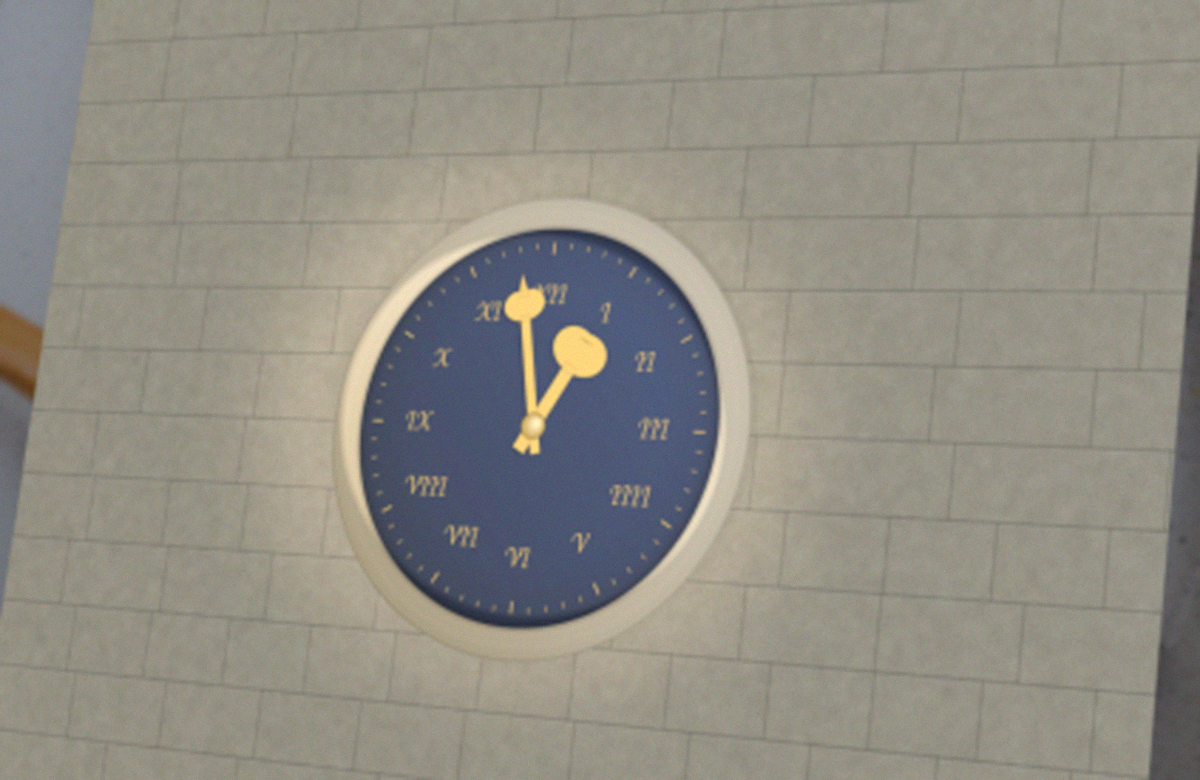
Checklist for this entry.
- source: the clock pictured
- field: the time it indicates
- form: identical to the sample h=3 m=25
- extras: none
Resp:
h=12 m=58
